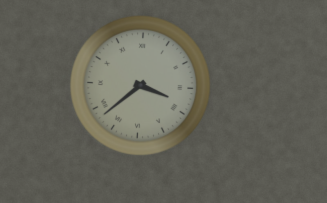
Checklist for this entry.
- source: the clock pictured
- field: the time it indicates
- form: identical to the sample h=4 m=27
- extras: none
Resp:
h=3 m=38
